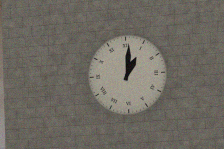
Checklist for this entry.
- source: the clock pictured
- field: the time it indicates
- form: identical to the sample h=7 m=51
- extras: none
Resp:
h=1 m=1
